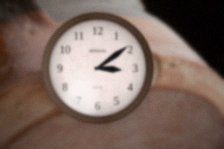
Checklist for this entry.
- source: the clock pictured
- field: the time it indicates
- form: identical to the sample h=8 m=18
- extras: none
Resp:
h=3 m=9
